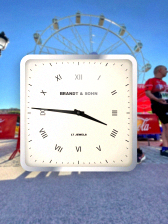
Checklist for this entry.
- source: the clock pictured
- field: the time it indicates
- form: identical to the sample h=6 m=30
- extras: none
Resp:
h=3 m=46
